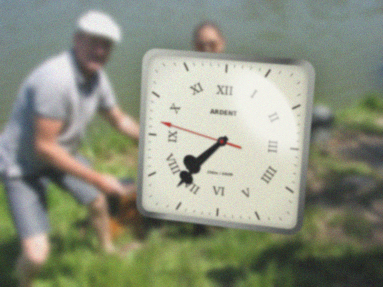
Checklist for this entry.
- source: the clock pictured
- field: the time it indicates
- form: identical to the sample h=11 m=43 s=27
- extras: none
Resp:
h=7 m=36 s=47
